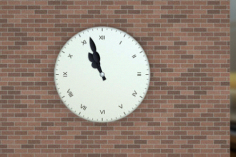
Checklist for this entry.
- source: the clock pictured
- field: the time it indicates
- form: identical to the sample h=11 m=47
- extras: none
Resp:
h=10 m=57
